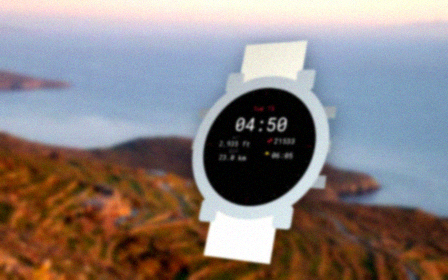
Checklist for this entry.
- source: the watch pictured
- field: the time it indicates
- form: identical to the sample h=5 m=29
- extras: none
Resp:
h=4 m=50
